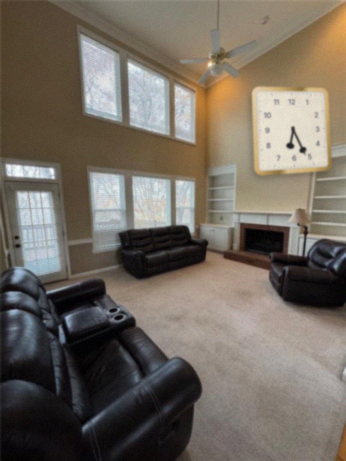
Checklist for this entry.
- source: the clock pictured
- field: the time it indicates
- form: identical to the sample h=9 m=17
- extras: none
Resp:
h=6 m=26
